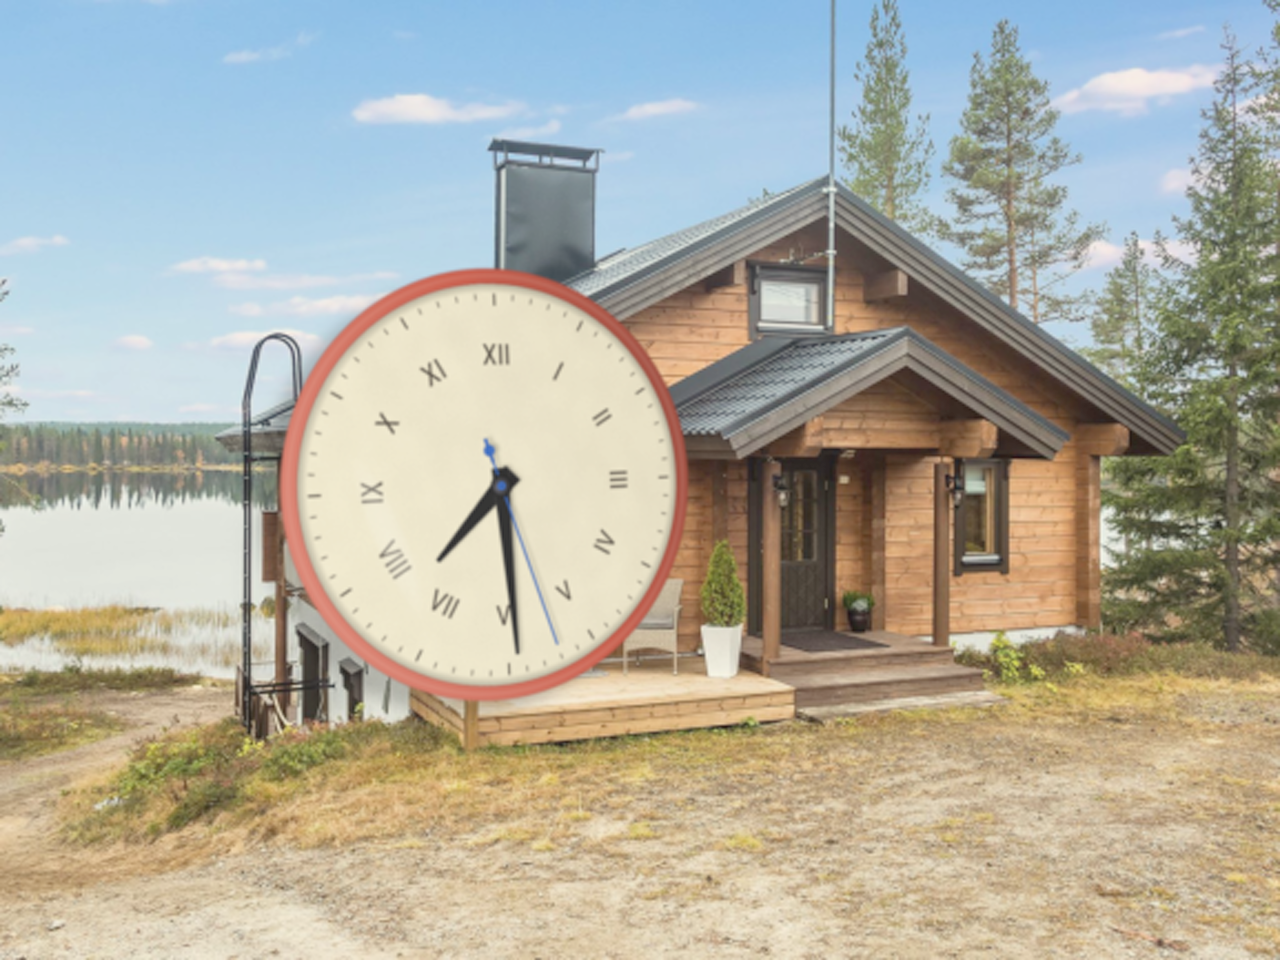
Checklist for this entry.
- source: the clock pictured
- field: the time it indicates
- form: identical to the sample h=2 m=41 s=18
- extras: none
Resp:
h=7 m=29 s=27
